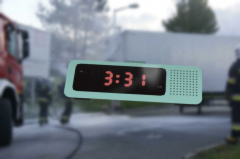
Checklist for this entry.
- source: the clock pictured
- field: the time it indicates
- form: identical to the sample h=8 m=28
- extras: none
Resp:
h=3 m=31
